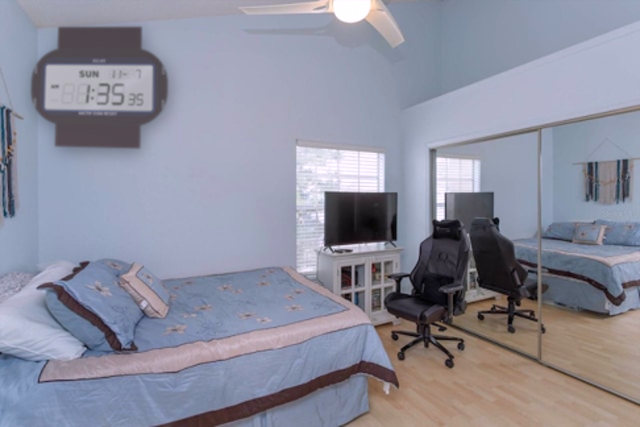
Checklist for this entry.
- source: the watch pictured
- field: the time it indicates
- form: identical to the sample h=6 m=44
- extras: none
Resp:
h=1 m=35
